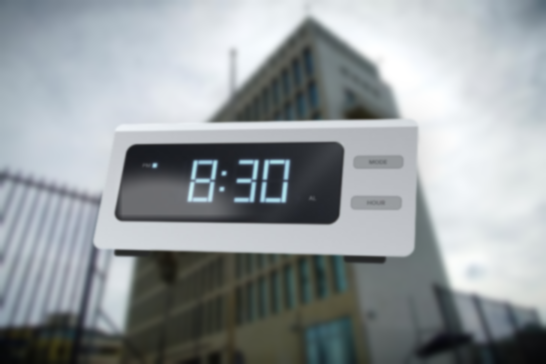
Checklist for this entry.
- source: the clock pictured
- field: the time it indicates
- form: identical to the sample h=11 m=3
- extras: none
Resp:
h=8 m=30
